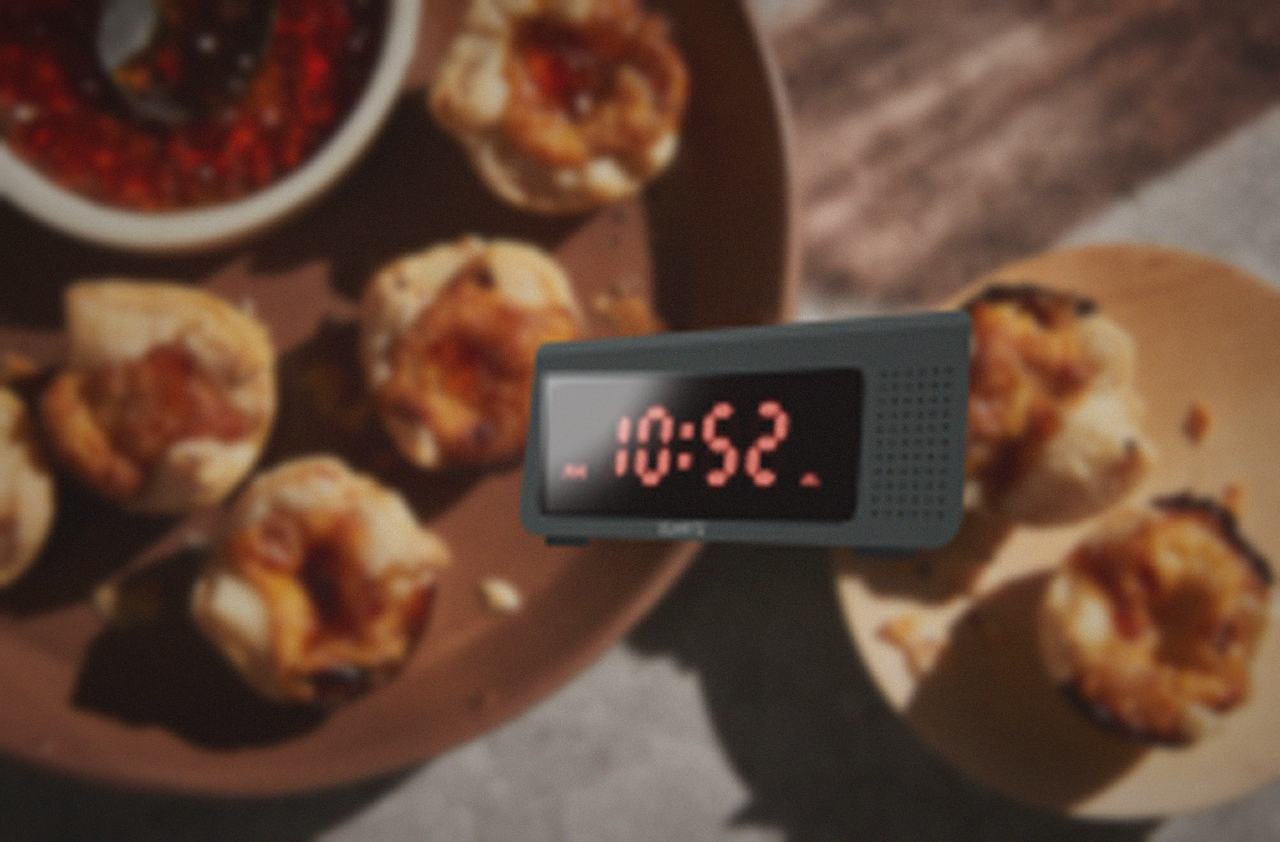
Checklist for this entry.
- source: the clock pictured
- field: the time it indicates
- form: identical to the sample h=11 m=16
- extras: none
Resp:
h=10 m=52
